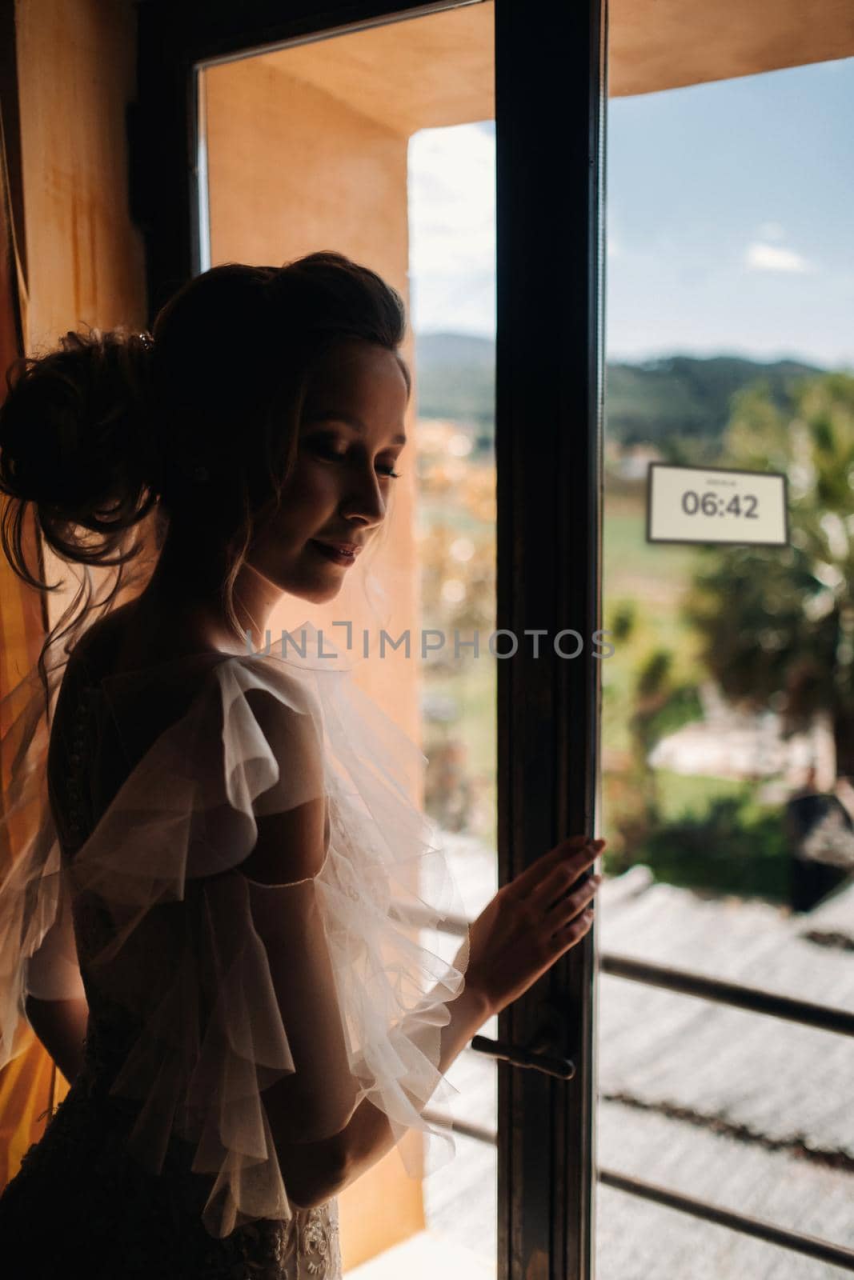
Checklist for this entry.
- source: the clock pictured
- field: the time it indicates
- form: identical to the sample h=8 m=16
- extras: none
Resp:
h=6 m=42
